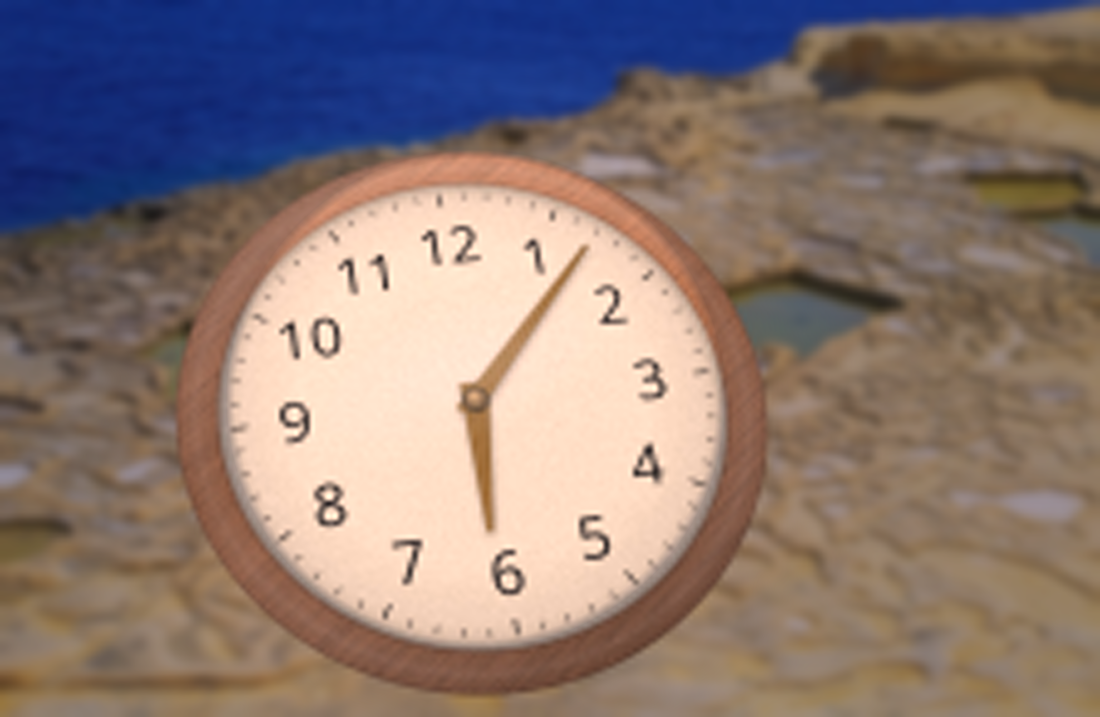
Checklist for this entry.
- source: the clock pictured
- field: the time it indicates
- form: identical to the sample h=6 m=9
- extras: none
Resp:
h=6 m=7
